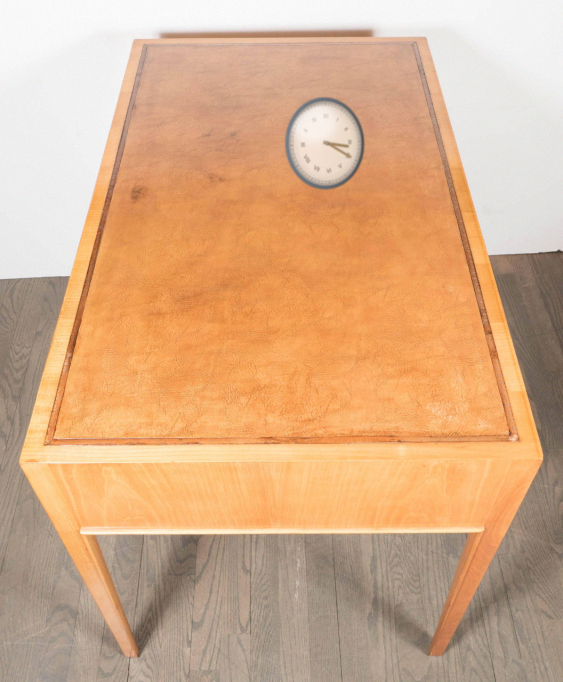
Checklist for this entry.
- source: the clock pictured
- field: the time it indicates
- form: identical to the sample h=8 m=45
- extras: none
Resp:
h=3 m=20
